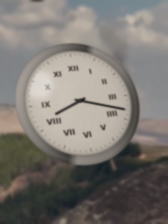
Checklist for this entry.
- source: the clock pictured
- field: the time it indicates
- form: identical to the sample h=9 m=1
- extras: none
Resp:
h=8 m=18
